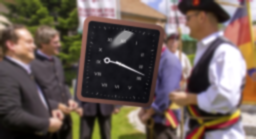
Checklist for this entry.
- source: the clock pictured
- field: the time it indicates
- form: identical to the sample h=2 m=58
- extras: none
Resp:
h=9 m=18
